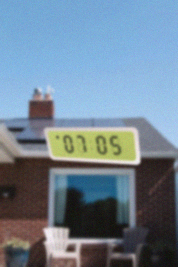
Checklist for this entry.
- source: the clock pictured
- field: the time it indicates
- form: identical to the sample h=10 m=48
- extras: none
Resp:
h=7 m=5
